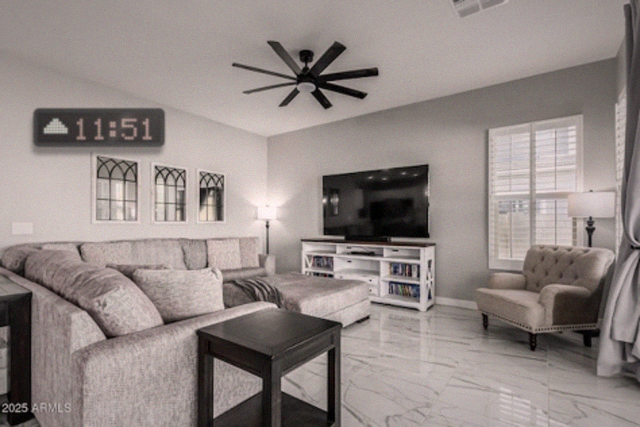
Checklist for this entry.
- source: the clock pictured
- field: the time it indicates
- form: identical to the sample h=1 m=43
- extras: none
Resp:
h=11 m=51
